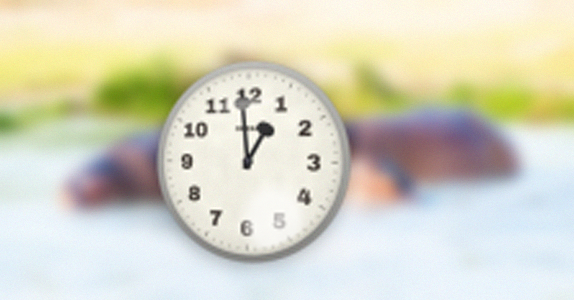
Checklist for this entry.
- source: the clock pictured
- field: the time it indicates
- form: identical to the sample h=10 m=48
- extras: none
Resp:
h=12 m=59
